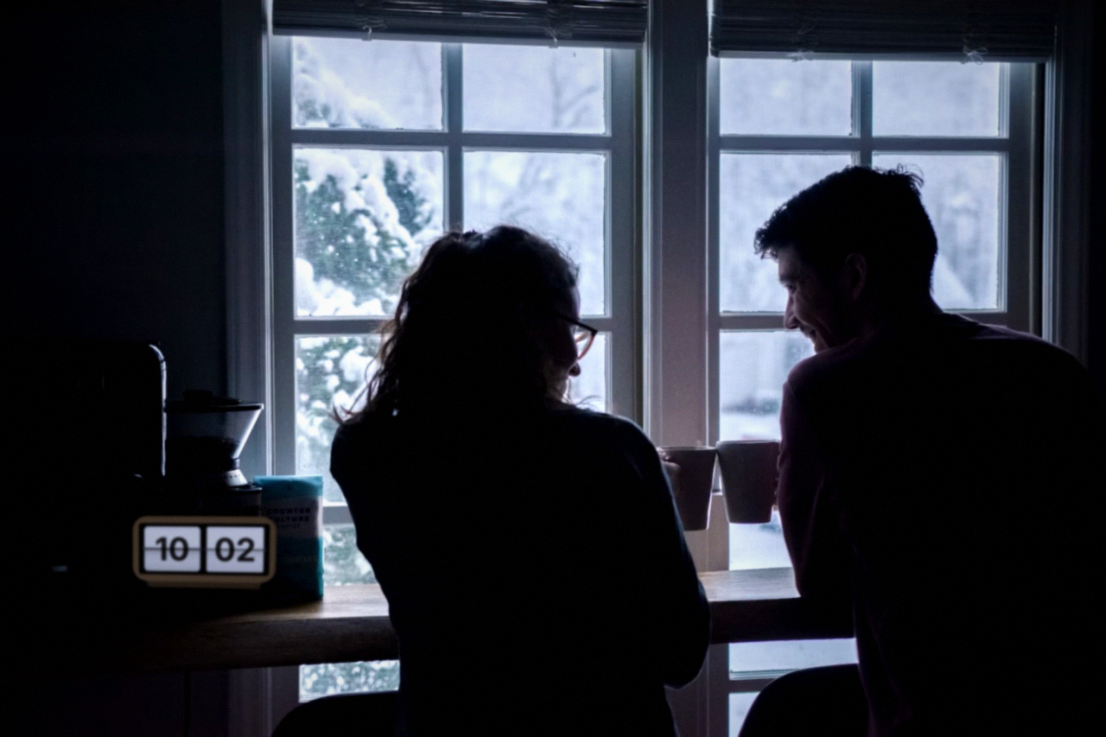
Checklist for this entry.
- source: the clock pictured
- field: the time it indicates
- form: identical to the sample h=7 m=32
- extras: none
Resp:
h=10 m=2
